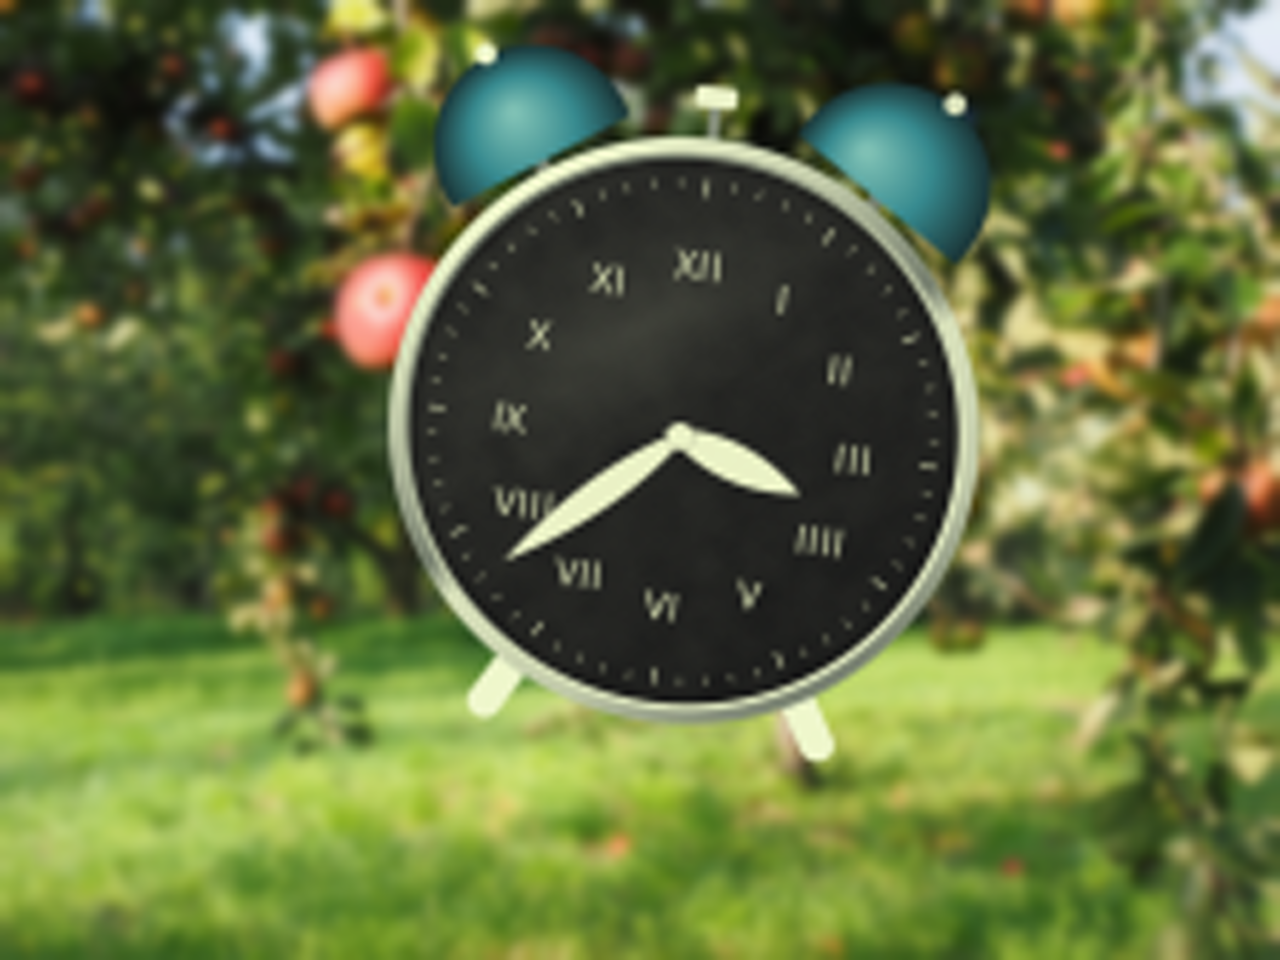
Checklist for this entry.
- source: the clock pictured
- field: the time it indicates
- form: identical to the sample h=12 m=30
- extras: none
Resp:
h=3 m=38
